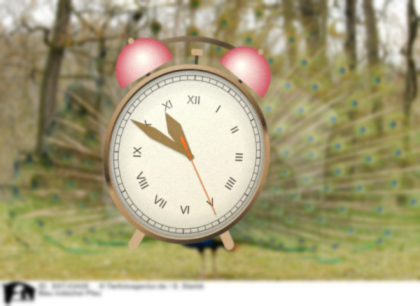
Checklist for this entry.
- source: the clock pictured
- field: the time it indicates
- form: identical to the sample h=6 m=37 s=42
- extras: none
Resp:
h=10 m=49 s=25
